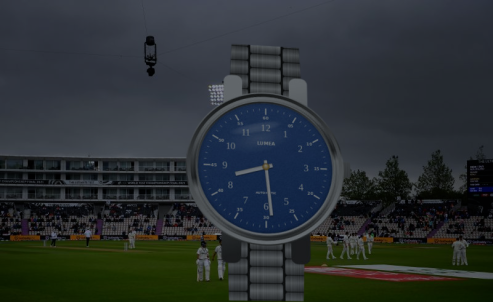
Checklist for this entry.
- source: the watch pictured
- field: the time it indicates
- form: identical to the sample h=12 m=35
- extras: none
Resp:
h=8 m=29
